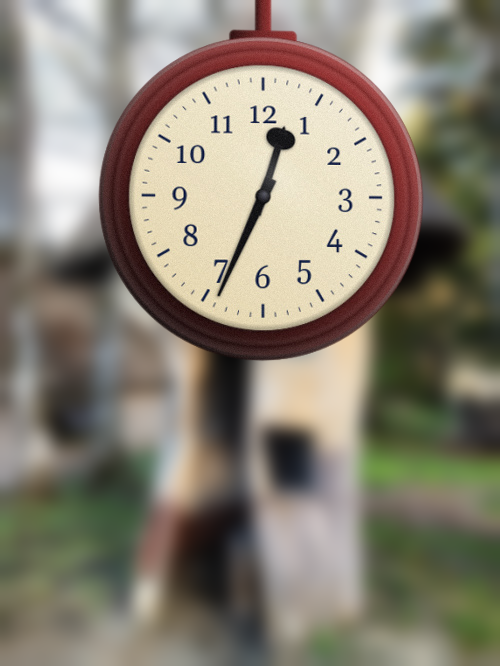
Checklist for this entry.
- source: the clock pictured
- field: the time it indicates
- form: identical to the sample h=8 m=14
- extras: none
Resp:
h=12 m=34
